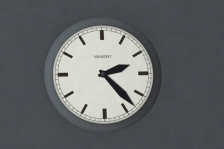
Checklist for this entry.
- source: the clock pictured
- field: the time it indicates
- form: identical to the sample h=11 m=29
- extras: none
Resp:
h=2 m=23
